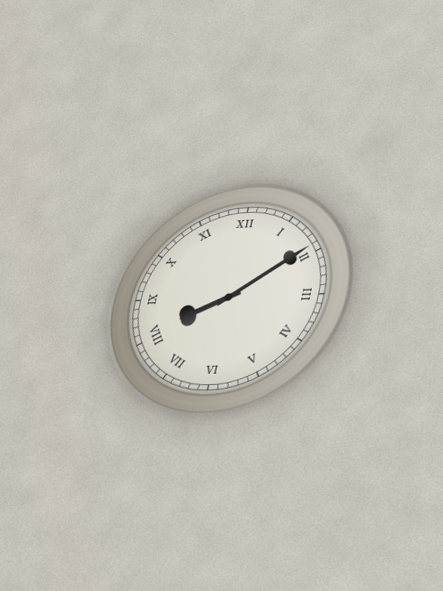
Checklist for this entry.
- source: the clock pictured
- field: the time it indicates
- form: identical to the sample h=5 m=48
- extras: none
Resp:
h=8 m=9
